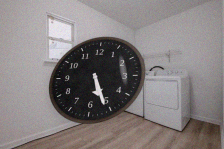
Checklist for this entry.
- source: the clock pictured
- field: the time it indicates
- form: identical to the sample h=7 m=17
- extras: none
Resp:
h=5 m=26
